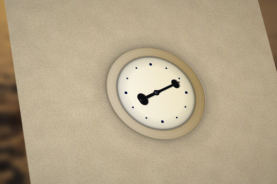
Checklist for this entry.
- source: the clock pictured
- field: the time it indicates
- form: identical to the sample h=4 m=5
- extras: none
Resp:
h=8 m=11
